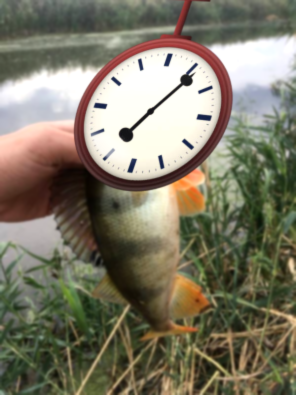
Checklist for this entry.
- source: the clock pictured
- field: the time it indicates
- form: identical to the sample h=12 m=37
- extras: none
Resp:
h=7 m=6
